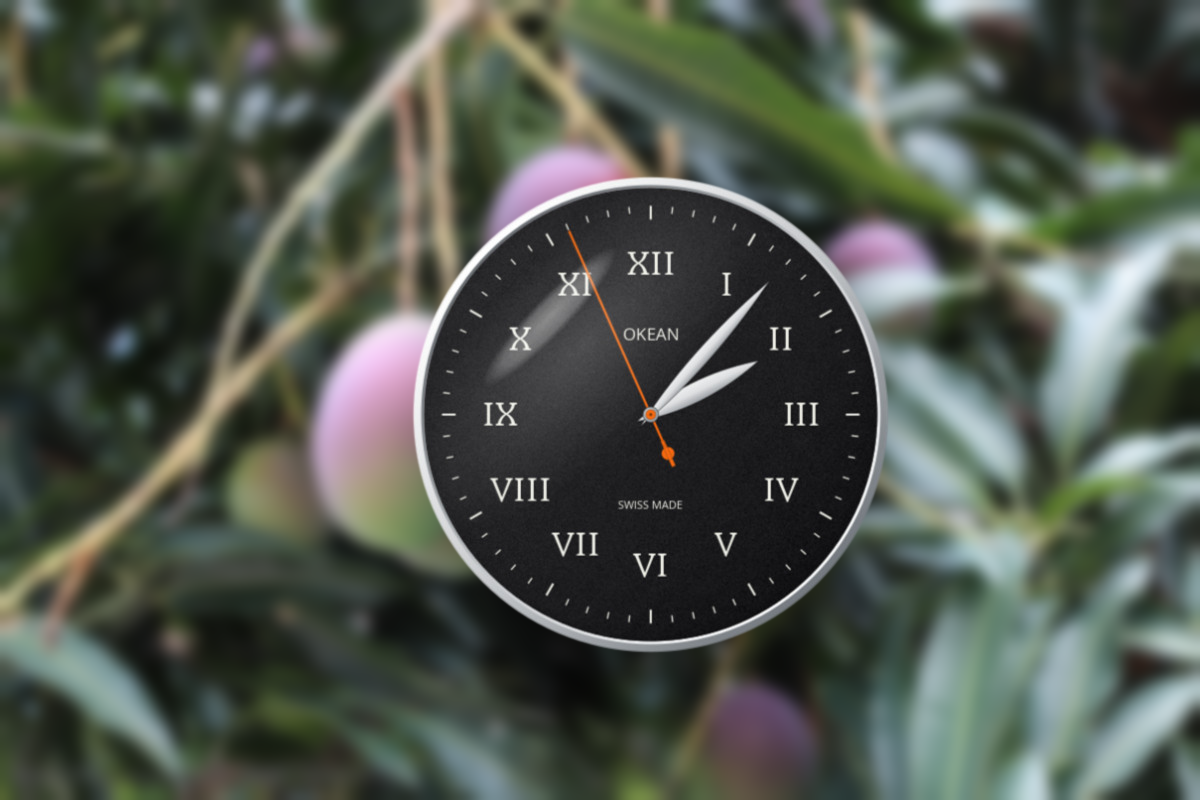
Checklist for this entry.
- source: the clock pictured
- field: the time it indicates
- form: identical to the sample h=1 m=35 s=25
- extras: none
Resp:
h=2 m=6 s=56
